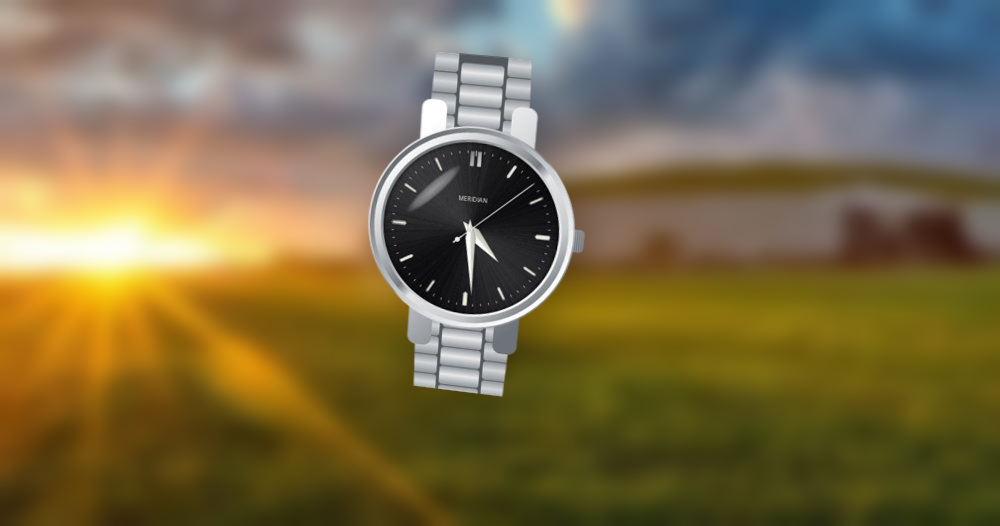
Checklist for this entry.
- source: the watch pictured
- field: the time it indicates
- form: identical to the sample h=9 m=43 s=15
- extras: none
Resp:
h=4 m=29 s=8
